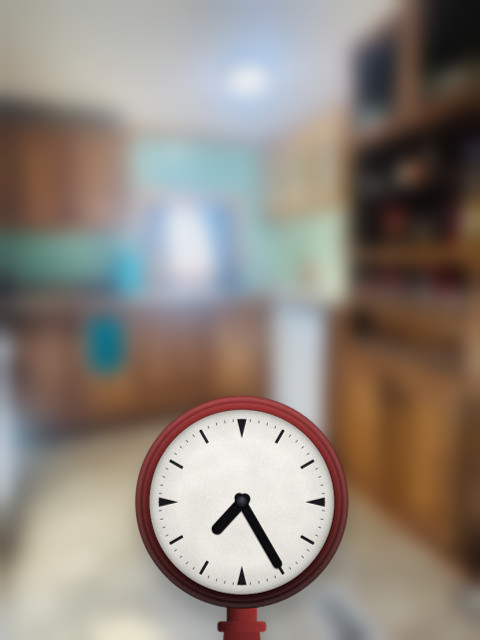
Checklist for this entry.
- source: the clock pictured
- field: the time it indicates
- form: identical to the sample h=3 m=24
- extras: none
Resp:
h=7 m=25
